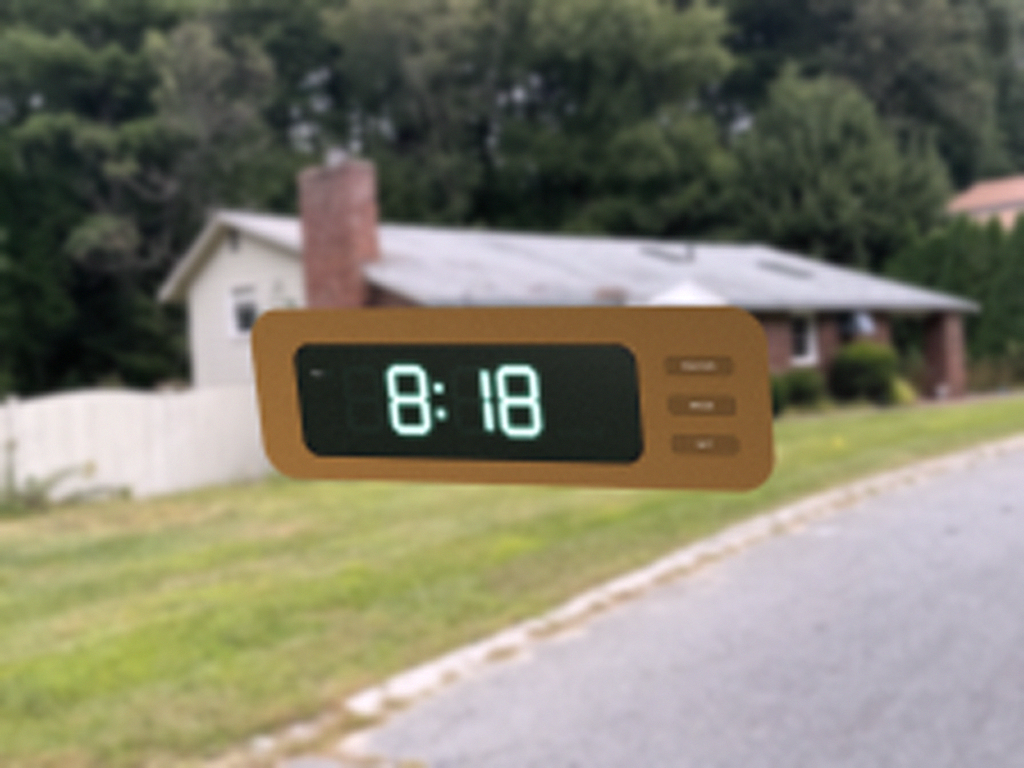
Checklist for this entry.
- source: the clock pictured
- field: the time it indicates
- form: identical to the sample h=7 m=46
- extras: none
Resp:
h=8 m=18
